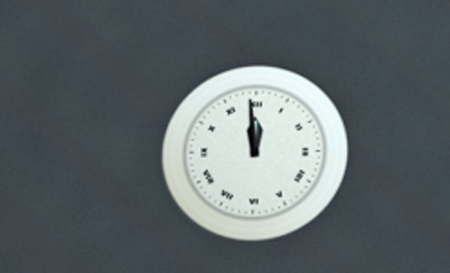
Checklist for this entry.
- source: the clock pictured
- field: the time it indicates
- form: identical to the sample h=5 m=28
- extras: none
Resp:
h=11 m=59
